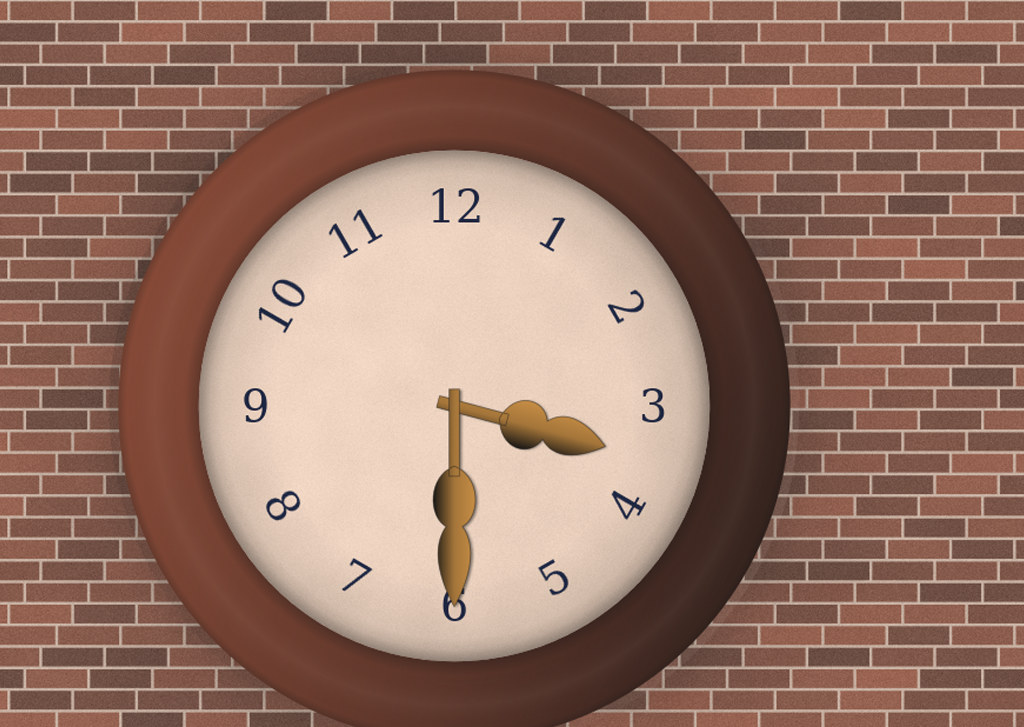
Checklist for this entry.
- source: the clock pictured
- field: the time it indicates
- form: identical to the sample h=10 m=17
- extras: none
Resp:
h=3 m=30
